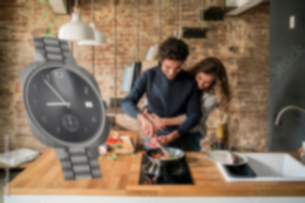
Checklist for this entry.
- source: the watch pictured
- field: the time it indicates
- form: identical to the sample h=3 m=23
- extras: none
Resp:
h=8 m=54
